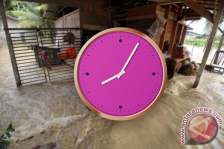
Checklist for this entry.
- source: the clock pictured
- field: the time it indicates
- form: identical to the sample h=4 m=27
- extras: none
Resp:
h=8 m=5
